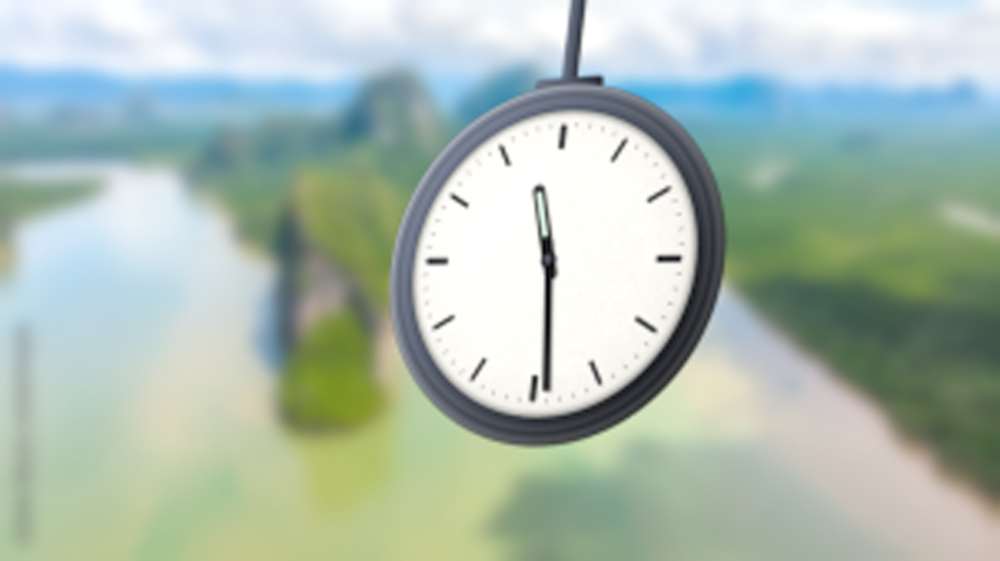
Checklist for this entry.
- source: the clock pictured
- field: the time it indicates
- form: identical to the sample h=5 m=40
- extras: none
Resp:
h=11 m=29
